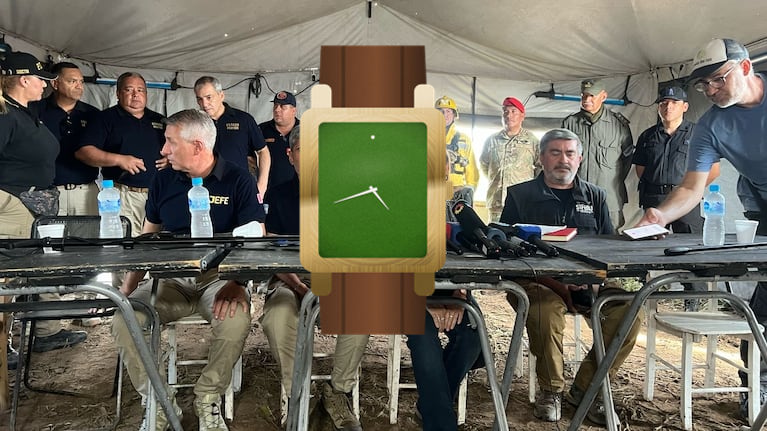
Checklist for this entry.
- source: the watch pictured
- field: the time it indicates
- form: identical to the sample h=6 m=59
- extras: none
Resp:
h=4 m=42
